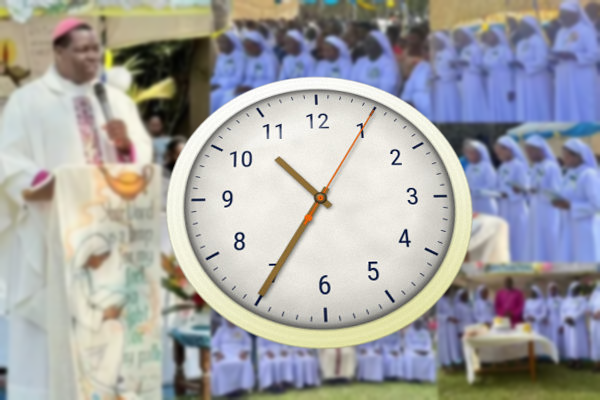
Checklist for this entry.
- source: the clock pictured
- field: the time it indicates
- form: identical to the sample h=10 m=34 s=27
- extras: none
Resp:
h=10 m=35 s=5
